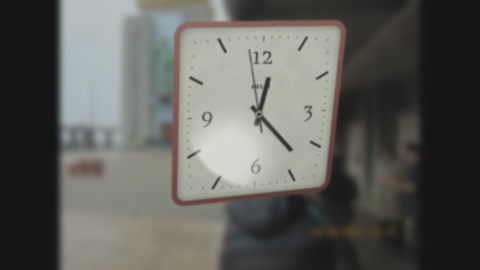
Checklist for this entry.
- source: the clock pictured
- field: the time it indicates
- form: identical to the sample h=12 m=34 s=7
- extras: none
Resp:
h=12 m=22 s=58
